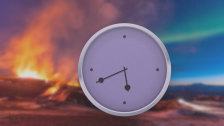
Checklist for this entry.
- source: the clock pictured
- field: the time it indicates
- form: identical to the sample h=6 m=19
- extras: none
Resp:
h=5 m=41
